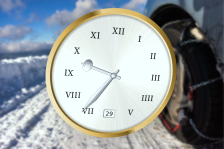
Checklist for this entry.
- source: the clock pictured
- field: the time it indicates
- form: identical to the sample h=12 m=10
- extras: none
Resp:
h=9 m=36
